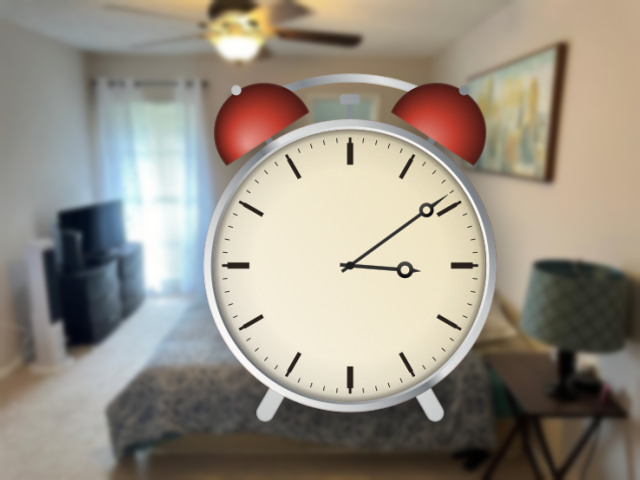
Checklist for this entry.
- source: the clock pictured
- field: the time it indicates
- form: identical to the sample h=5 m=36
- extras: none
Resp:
h=3 m=9
